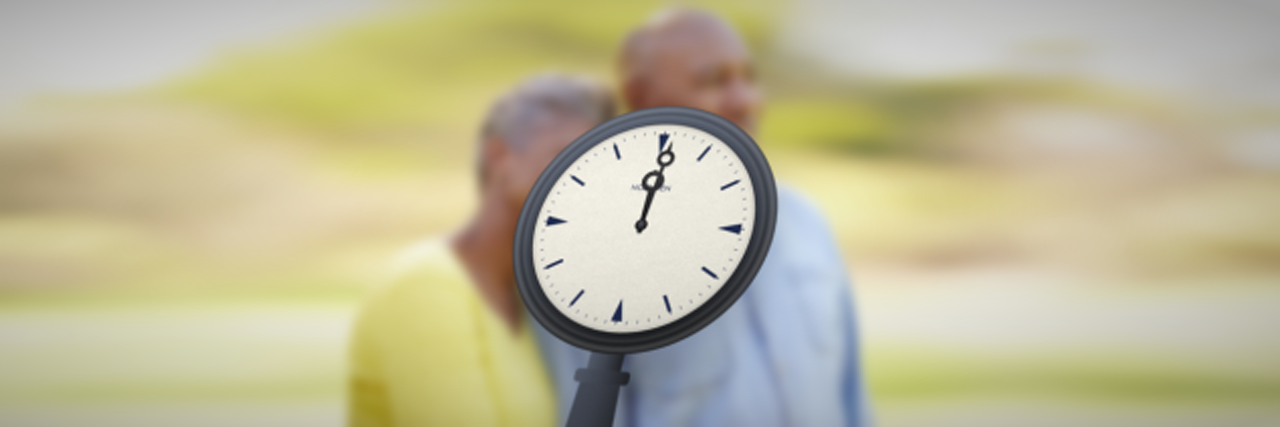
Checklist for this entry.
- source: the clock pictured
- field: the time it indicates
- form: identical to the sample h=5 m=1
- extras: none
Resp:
h=12 m=1
